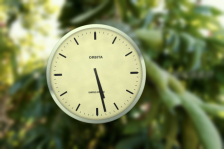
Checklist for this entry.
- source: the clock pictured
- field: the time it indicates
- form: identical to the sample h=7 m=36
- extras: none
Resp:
h=5 m=28
